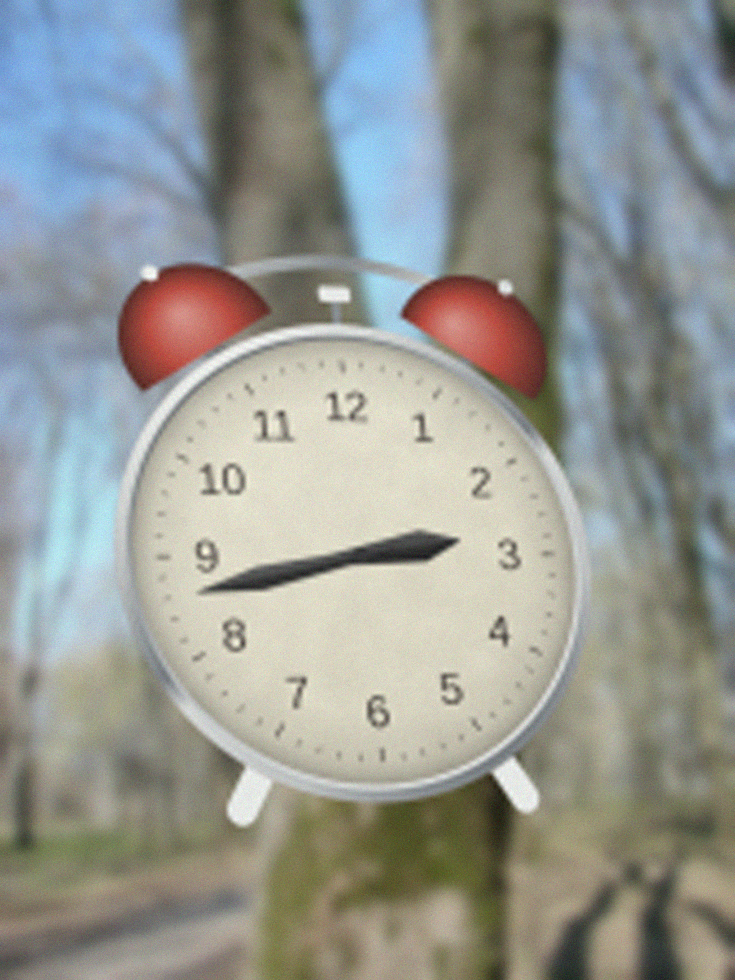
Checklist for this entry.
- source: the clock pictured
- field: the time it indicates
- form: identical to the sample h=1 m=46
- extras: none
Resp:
h=2 m=43
